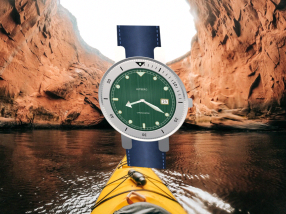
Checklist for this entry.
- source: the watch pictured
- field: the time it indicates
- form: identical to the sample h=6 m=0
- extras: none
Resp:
h=8 m=20
